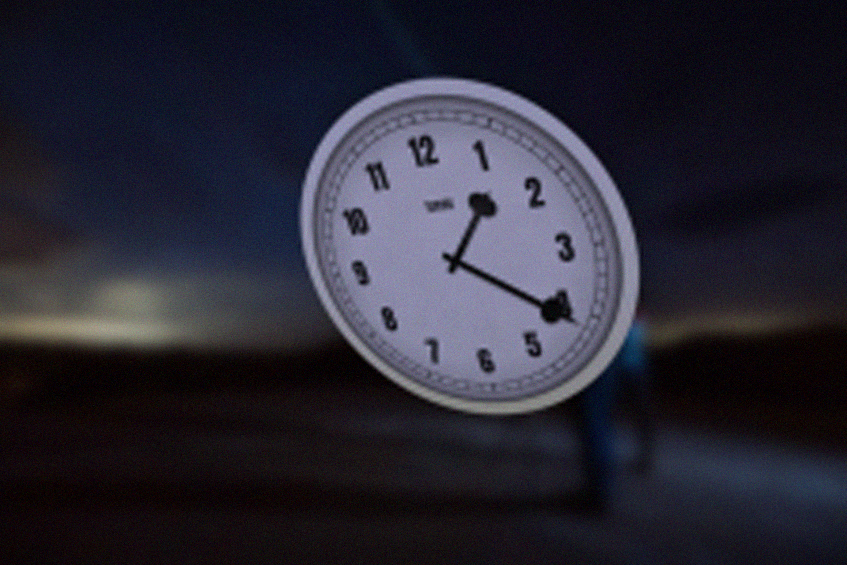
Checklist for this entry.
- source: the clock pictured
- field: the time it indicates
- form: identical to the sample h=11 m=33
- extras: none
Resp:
h=1 m=21
